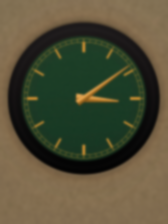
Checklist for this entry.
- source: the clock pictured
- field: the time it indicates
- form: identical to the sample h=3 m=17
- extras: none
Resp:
h=3 m=9
